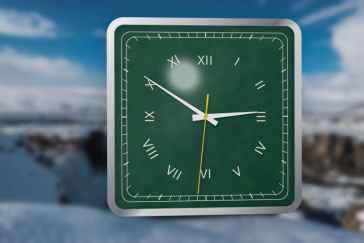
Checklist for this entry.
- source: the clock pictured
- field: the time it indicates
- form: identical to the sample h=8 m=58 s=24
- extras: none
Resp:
h=2 m=50 s=31
